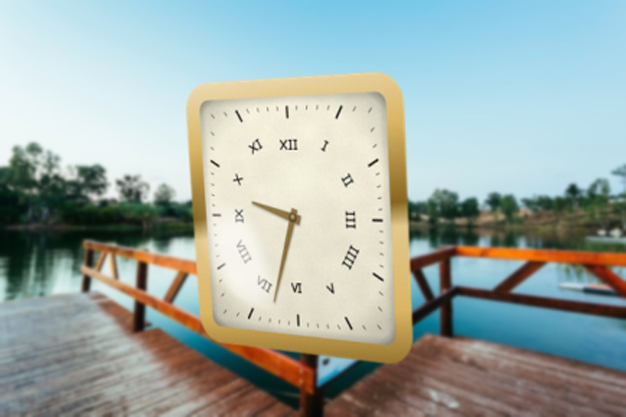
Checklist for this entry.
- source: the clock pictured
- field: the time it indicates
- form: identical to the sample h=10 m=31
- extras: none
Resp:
h=9 m=33
